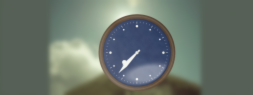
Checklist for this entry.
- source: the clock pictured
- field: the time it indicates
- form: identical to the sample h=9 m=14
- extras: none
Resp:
h=7 m=37
